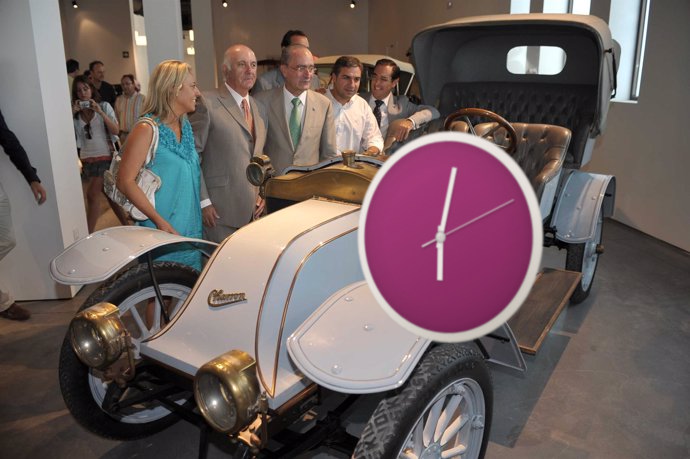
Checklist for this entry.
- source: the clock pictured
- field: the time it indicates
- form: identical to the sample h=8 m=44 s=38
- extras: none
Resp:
h=6 m=2 s=11
